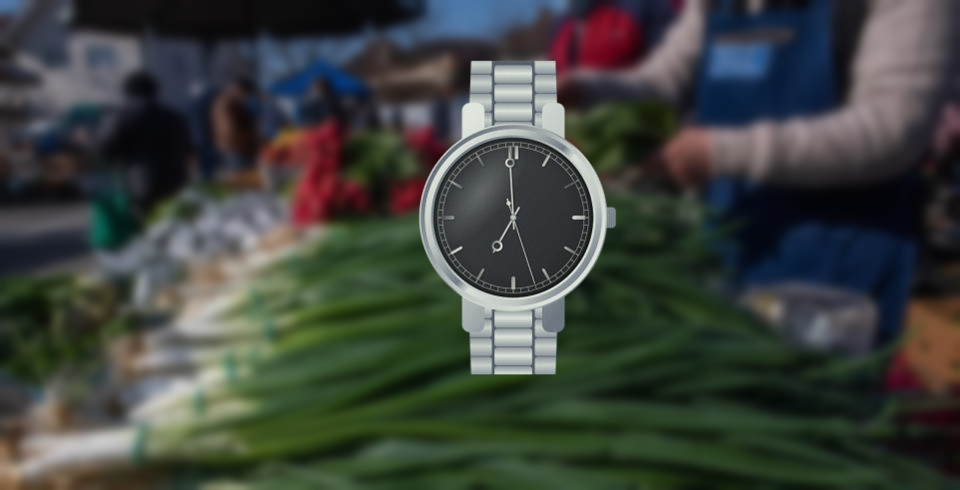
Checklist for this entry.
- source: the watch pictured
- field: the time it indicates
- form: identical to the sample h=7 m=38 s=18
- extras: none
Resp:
h=6 m=59 s=27
